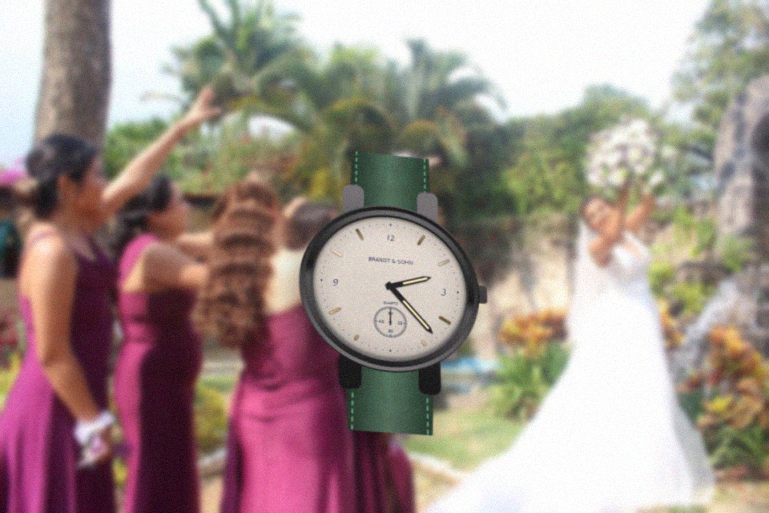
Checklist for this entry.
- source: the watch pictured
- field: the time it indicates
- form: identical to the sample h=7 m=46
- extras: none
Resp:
h=2 m=23
